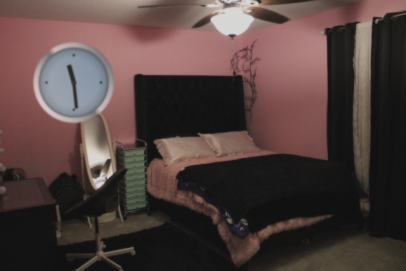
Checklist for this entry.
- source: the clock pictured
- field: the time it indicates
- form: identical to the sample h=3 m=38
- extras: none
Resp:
h=11 m=29
